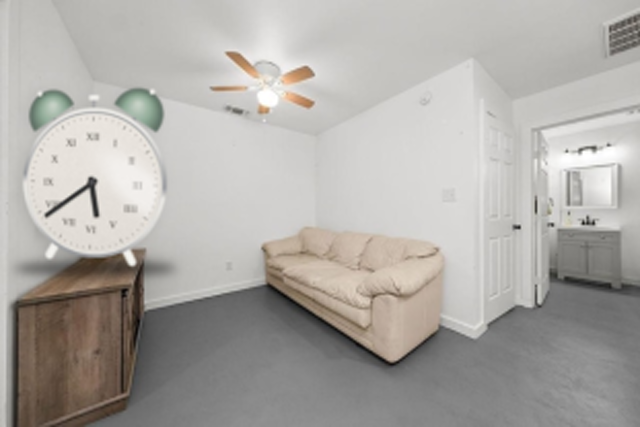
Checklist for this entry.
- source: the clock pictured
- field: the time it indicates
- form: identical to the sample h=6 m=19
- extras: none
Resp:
h=5 m=39
